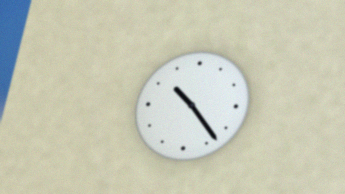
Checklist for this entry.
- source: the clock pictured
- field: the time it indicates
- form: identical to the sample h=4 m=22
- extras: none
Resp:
h=10 m=23
